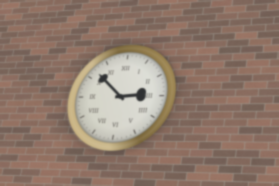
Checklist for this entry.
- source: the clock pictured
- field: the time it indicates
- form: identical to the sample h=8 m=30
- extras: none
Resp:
h=2 m=52
